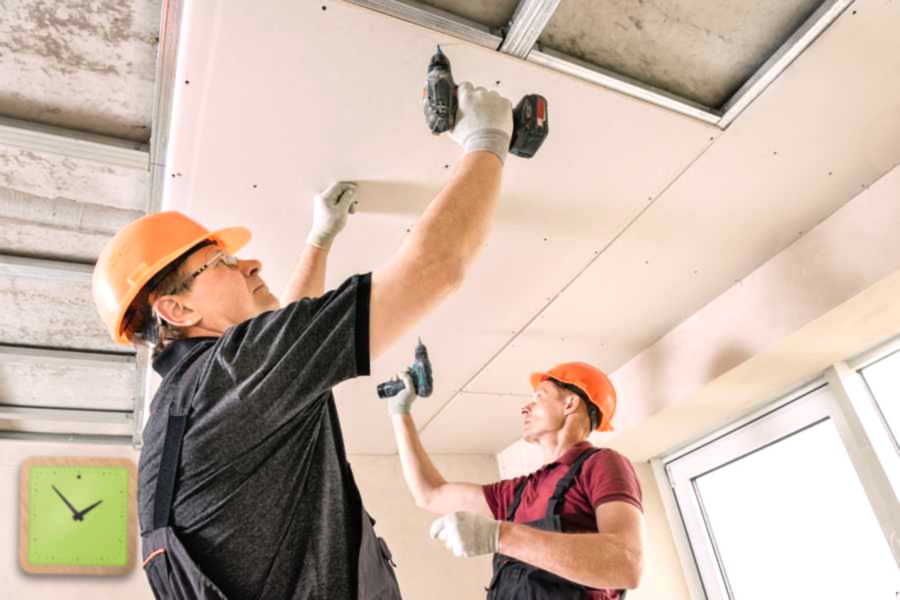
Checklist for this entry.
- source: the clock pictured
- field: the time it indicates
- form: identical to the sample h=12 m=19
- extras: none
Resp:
h=1 m=53
